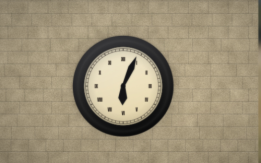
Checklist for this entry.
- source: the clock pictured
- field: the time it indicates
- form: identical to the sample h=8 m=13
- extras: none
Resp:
h=6 m=4
